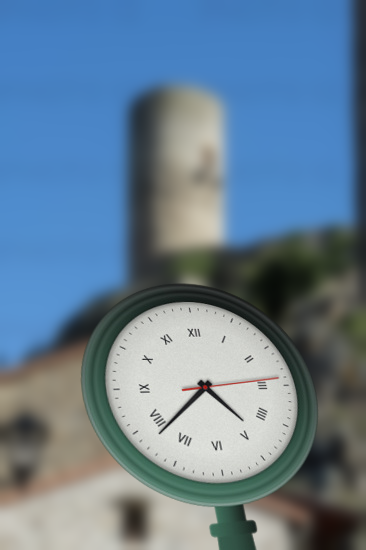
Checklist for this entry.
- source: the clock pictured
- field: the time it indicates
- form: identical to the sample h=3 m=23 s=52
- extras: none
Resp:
h=4 m=38 s=14
